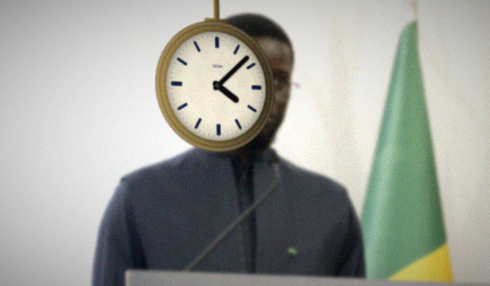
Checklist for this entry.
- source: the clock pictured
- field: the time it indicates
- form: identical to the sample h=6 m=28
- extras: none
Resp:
h=4 m=8
